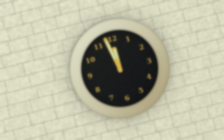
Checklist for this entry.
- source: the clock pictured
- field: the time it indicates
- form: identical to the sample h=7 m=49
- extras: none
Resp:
h=11 m=58
